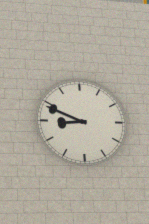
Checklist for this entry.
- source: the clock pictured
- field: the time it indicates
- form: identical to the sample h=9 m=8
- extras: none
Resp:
h=8 m=49
